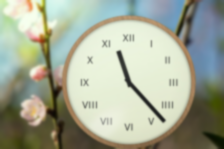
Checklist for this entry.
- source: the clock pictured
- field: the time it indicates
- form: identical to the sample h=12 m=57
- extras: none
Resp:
h=11 m=23
